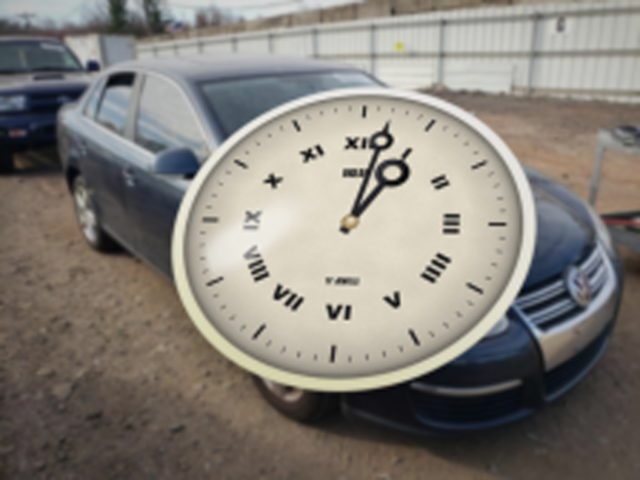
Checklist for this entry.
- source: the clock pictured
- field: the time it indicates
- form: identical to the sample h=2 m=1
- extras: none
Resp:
h=1 m=2
